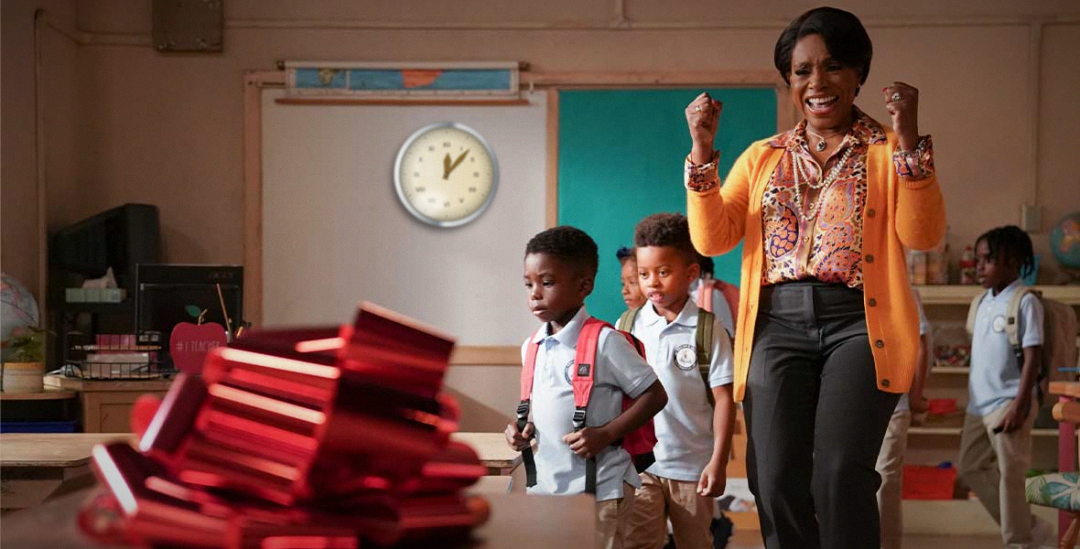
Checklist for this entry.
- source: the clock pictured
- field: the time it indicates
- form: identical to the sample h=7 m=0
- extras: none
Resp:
h=12 m=7
